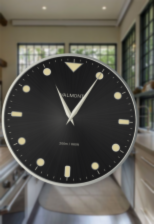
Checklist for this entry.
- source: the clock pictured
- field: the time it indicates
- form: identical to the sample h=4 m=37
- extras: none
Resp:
h=11 m=5
